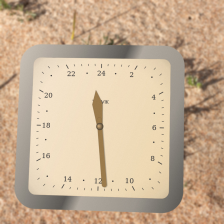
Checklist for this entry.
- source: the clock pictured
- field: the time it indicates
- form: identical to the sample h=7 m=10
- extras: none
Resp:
h=23 m=29
